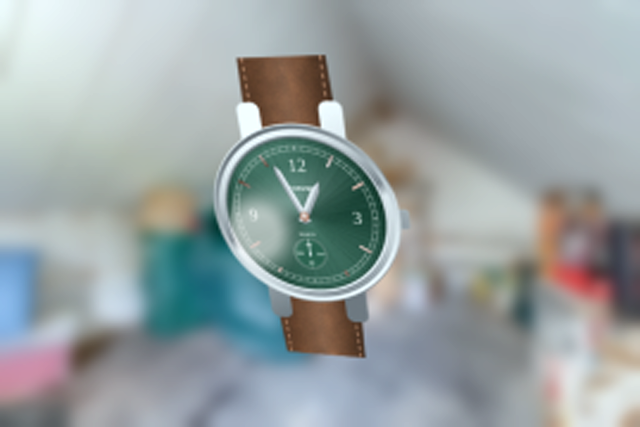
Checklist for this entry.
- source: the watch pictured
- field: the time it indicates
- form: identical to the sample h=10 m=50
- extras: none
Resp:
h=12 m=56
